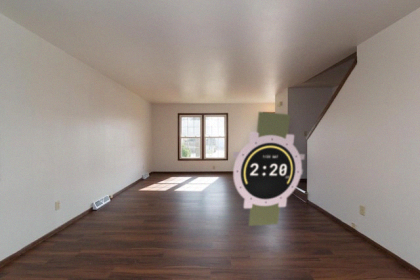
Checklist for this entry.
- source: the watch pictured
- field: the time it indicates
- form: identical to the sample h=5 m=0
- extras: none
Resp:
h=2 m=20
